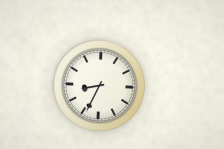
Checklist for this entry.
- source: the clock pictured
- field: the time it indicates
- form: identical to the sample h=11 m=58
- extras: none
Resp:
h=8 m=34
